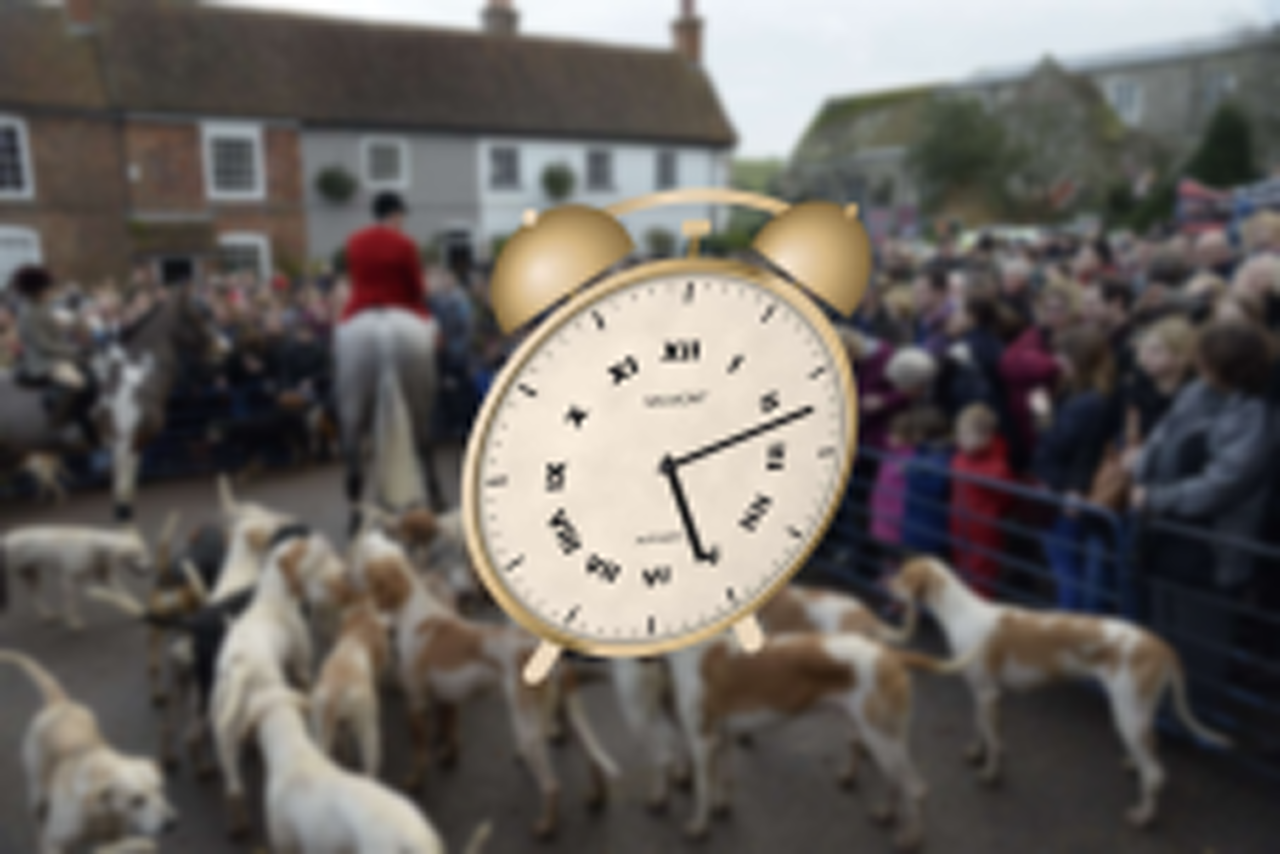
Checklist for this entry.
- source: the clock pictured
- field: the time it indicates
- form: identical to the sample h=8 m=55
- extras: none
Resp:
h=5 m=12
